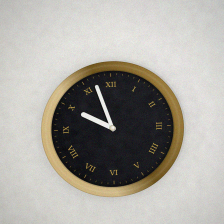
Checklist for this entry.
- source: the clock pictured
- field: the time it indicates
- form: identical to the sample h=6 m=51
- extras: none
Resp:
h=9 m=57
